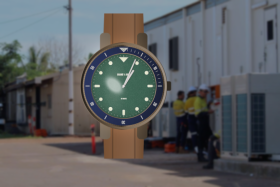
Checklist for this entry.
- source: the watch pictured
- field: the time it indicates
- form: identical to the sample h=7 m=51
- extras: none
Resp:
h=1 m=4
